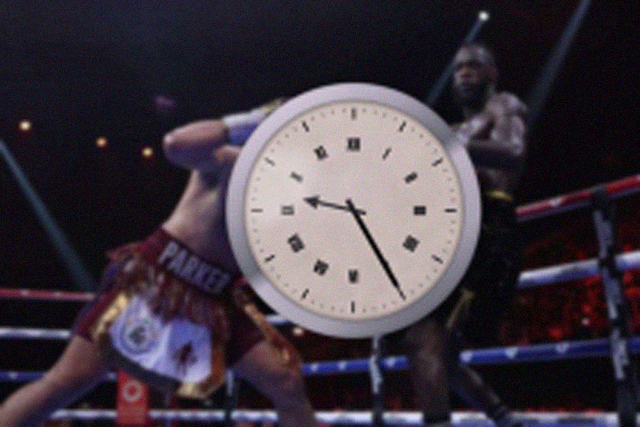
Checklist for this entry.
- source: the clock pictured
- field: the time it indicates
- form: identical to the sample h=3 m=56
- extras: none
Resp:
h=9 m=25
